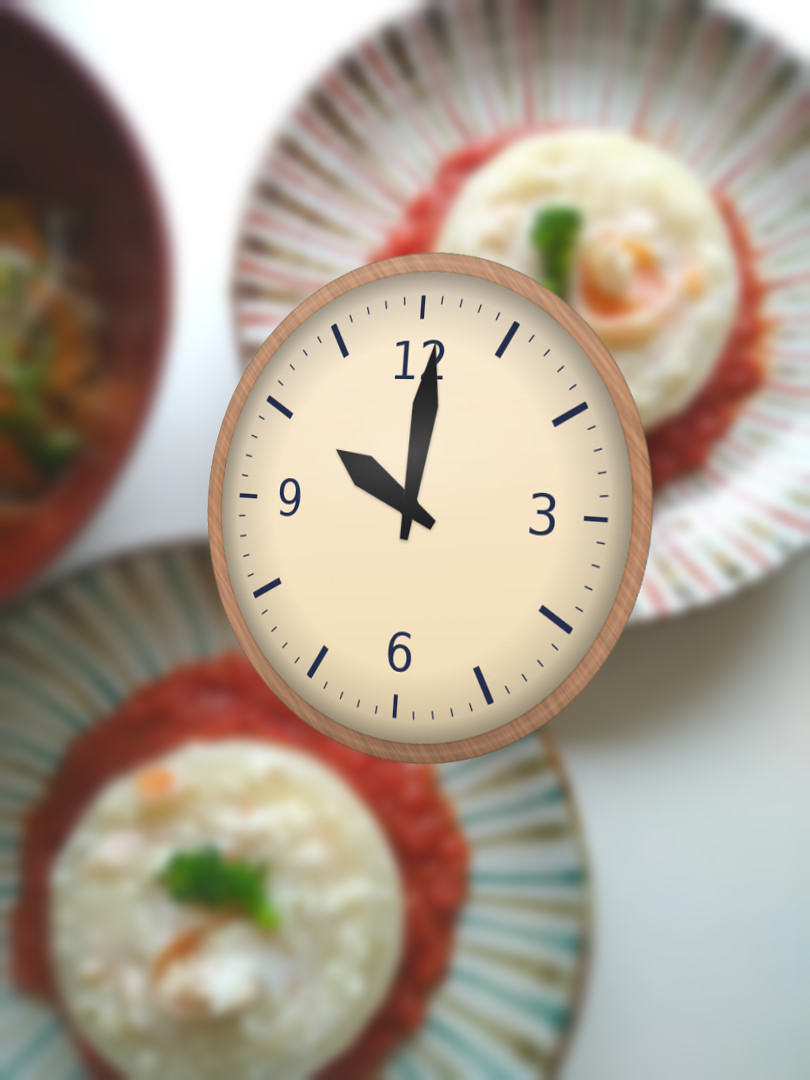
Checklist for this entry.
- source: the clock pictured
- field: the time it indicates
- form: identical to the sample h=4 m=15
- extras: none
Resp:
h=10 m=1
